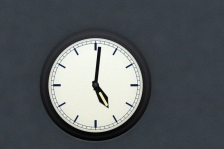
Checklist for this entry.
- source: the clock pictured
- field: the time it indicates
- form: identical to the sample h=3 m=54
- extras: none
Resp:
h=5 m=1
